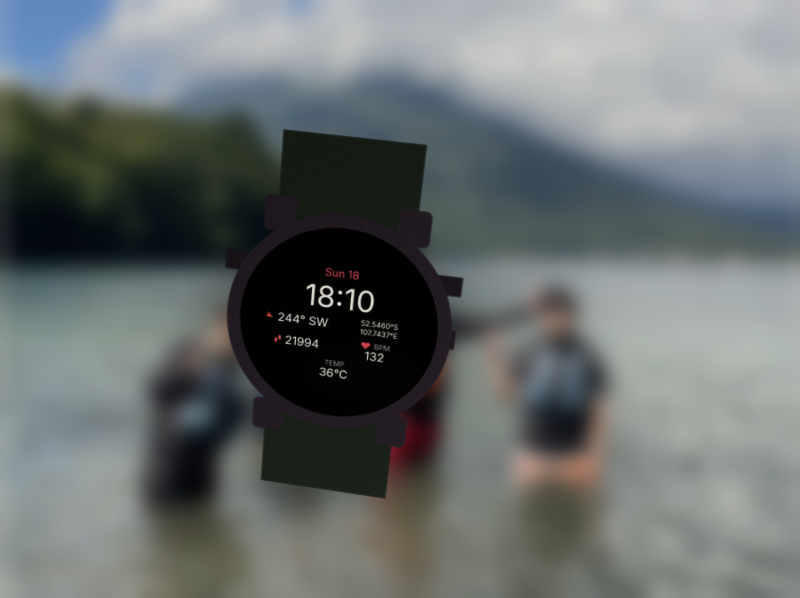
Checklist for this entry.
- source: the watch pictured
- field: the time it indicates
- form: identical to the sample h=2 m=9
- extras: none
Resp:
h=18 m=10
